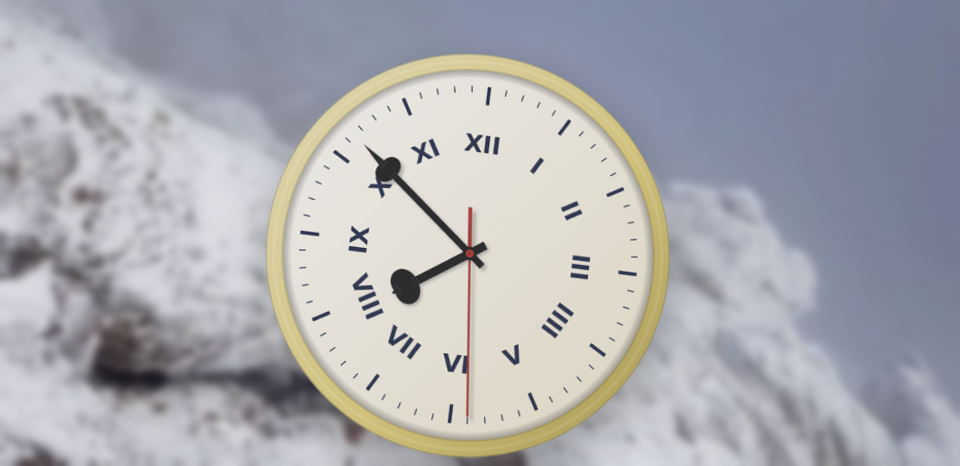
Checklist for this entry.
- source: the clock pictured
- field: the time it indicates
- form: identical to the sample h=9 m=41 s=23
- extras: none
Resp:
h=7 m=51 s=29
